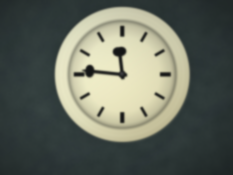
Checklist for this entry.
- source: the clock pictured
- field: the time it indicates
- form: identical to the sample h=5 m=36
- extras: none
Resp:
h=11 m=46
